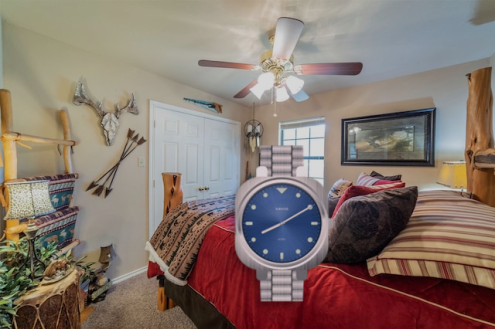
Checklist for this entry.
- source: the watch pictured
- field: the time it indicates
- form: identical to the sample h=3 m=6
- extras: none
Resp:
h=8 m=10
